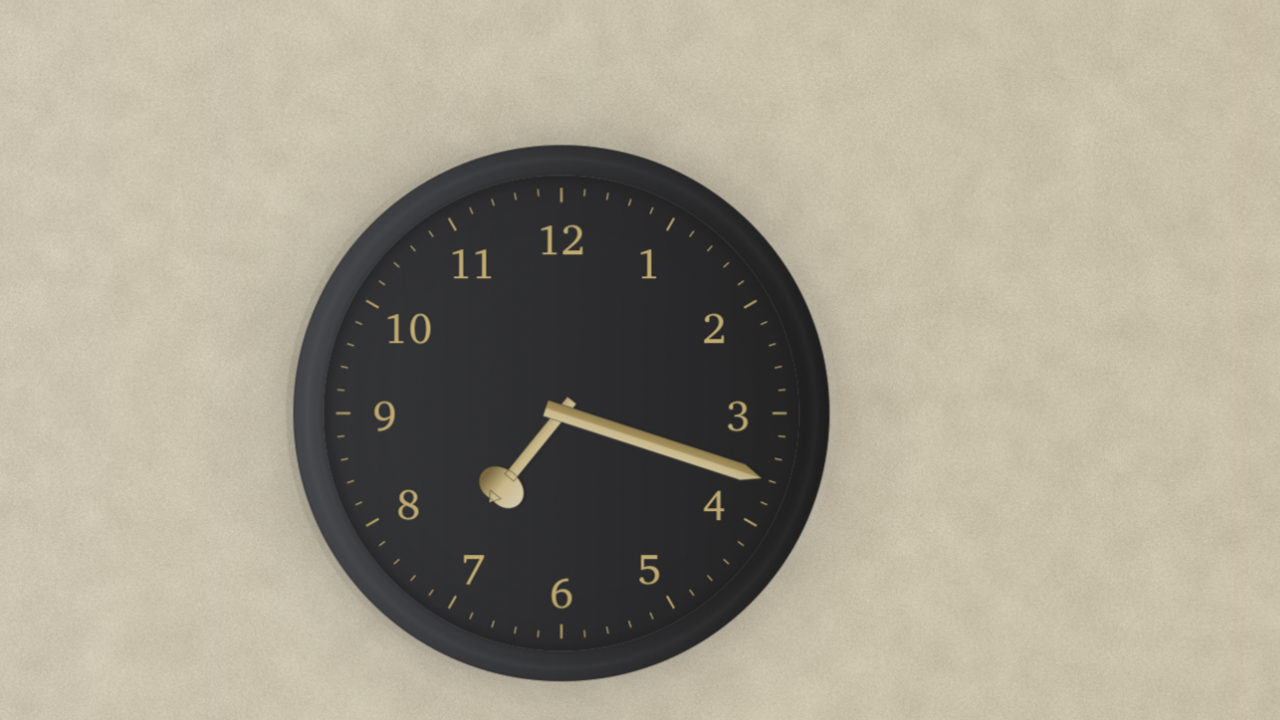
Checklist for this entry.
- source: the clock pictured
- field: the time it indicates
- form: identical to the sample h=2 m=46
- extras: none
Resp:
h=7 m=18
